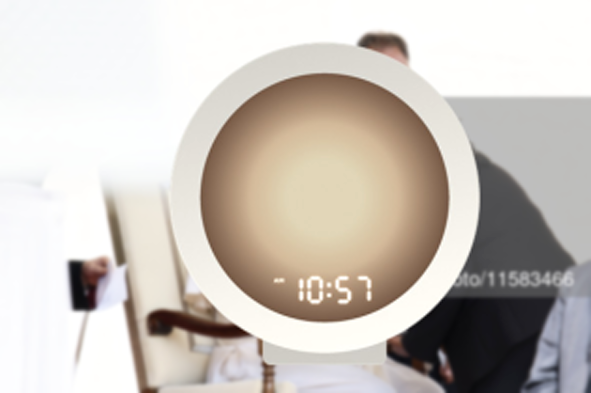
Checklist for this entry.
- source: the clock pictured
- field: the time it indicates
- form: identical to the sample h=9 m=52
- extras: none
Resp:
h=10 m=57
